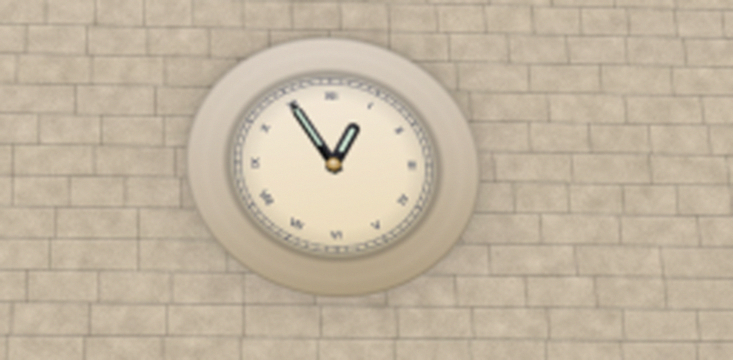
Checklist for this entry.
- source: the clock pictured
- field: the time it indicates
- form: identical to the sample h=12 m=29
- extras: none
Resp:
h=12 m=55
